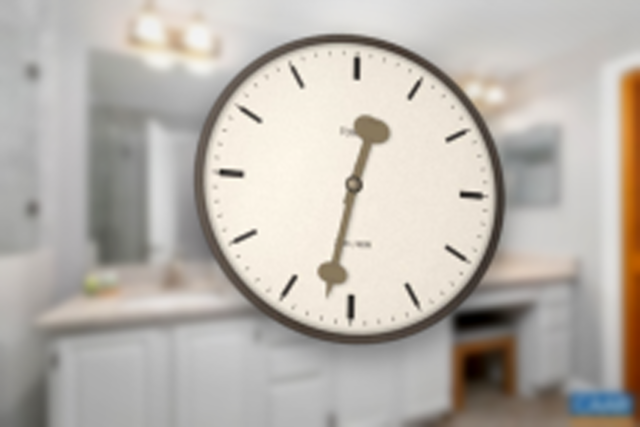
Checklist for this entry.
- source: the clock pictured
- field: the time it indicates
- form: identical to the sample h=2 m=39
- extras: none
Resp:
h=12 m=32
